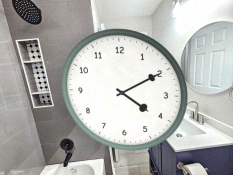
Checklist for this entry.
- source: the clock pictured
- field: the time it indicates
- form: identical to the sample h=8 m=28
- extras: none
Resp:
h=4 m=10
